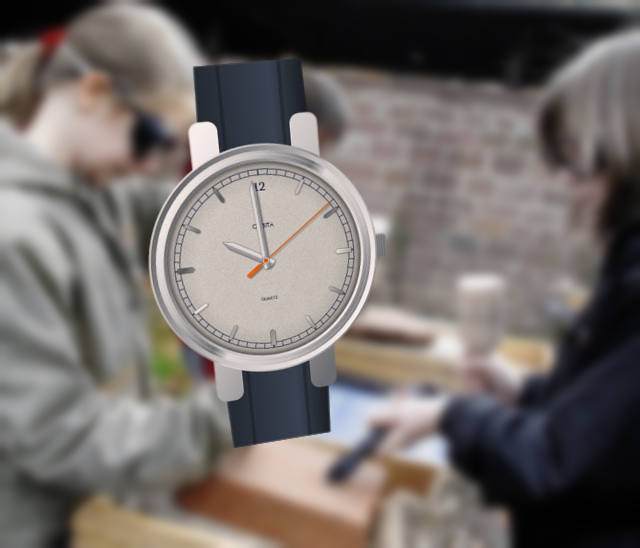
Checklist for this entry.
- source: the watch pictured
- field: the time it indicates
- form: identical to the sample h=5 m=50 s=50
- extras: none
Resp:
h=9 m=59 s=9
